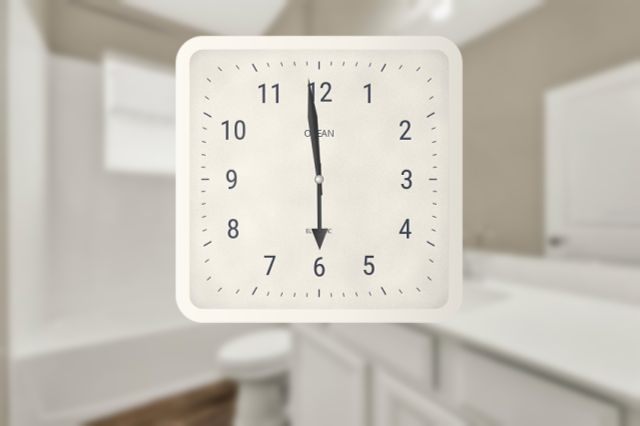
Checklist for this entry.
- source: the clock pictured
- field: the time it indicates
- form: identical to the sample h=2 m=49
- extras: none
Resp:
h=5 m=59
